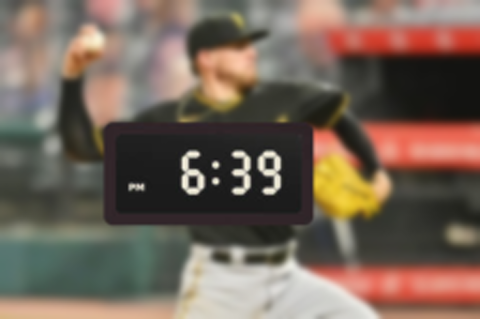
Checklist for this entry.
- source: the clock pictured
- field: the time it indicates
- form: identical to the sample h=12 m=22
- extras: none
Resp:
h=6 m=39
